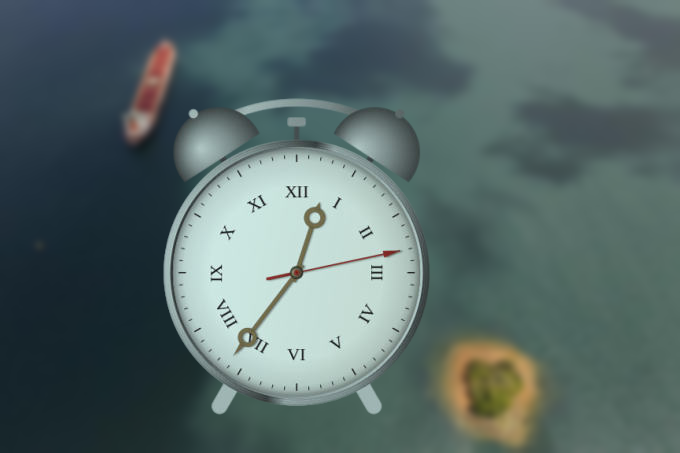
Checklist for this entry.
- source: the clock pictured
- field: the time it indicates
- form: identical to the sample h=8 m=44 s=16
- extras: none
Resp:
h=12 m=36 s=13
